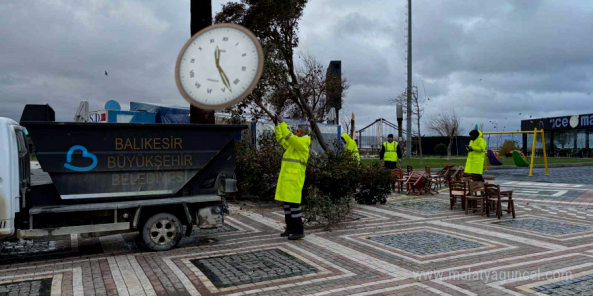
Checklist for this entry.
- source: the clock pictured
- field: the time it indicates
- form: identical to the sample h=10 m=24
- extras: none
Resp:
h=11 m=23
